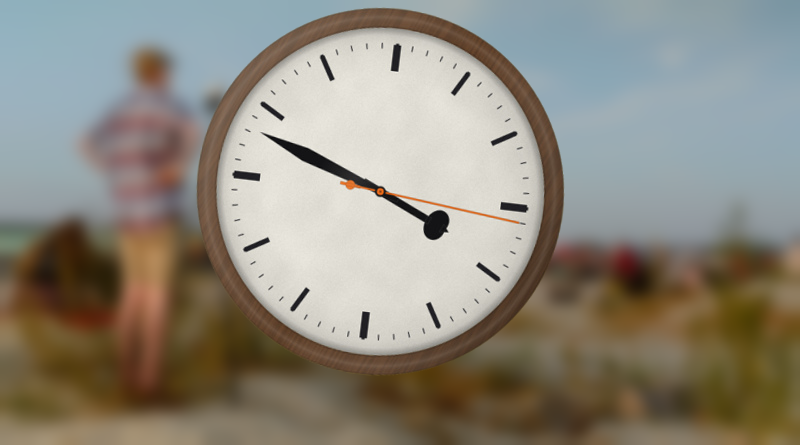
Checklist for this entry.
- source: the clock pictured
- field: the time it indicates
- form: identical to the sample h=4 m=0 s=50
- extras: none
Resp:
h=3 m=48 s=16
